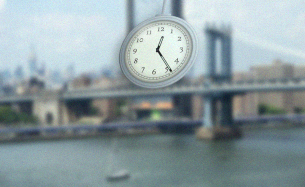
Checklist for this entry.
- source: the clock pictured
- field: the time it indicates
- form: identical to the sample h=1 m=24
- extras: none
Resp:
h=12 m=24
